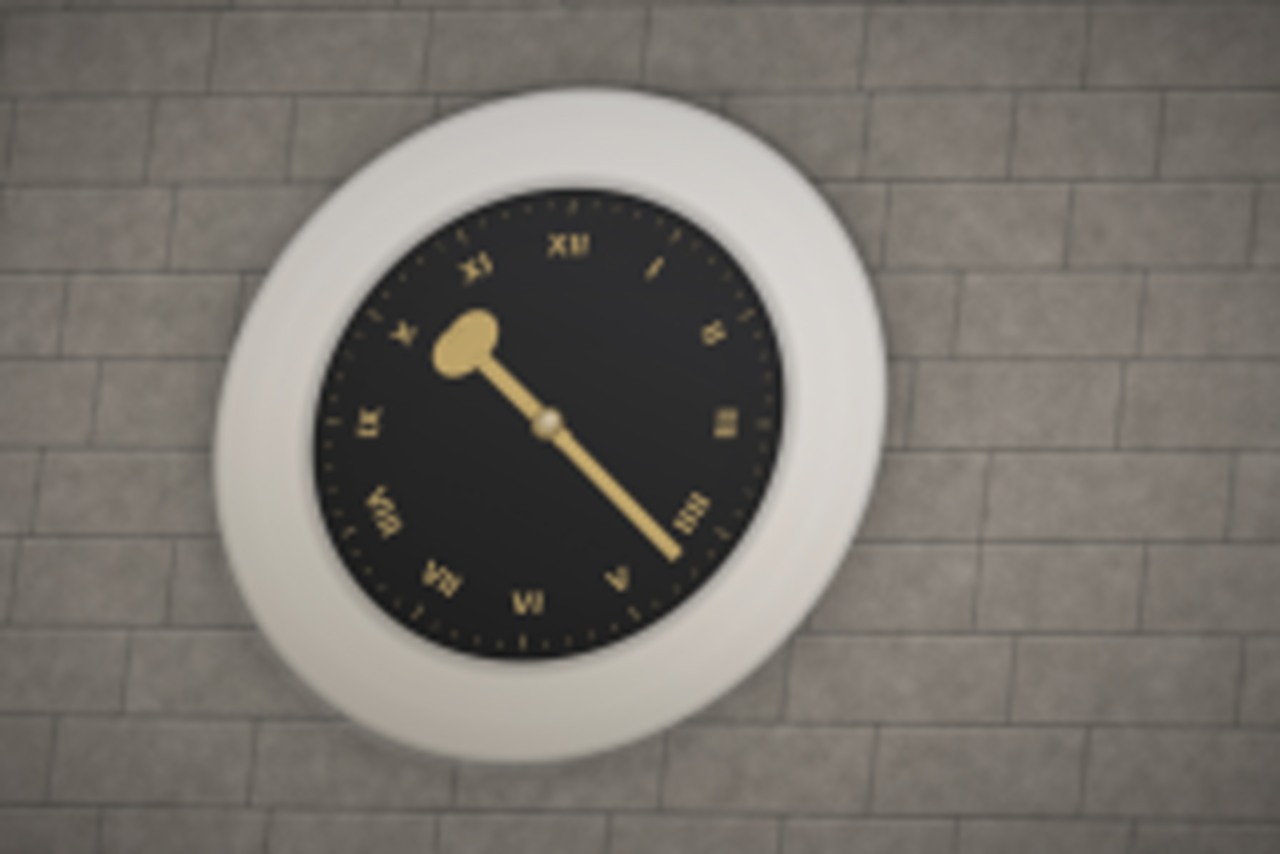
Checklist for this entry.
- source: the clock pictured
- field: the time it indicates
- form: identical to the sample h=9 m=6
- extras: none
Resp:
h=10 m=22
